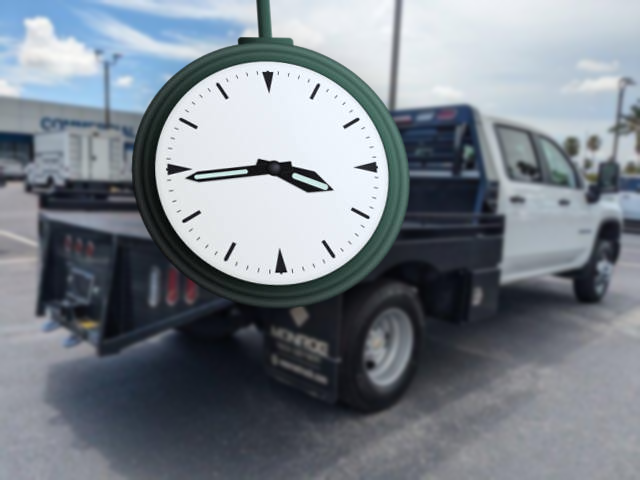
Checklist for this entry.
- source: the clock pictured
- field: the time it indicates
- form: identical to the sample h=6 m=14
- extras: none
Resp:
h=3 m=44
